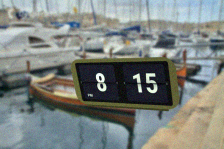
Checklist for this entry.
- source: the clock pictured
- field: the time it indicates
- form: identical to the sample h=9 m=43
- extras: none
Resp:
h=8 m=15
